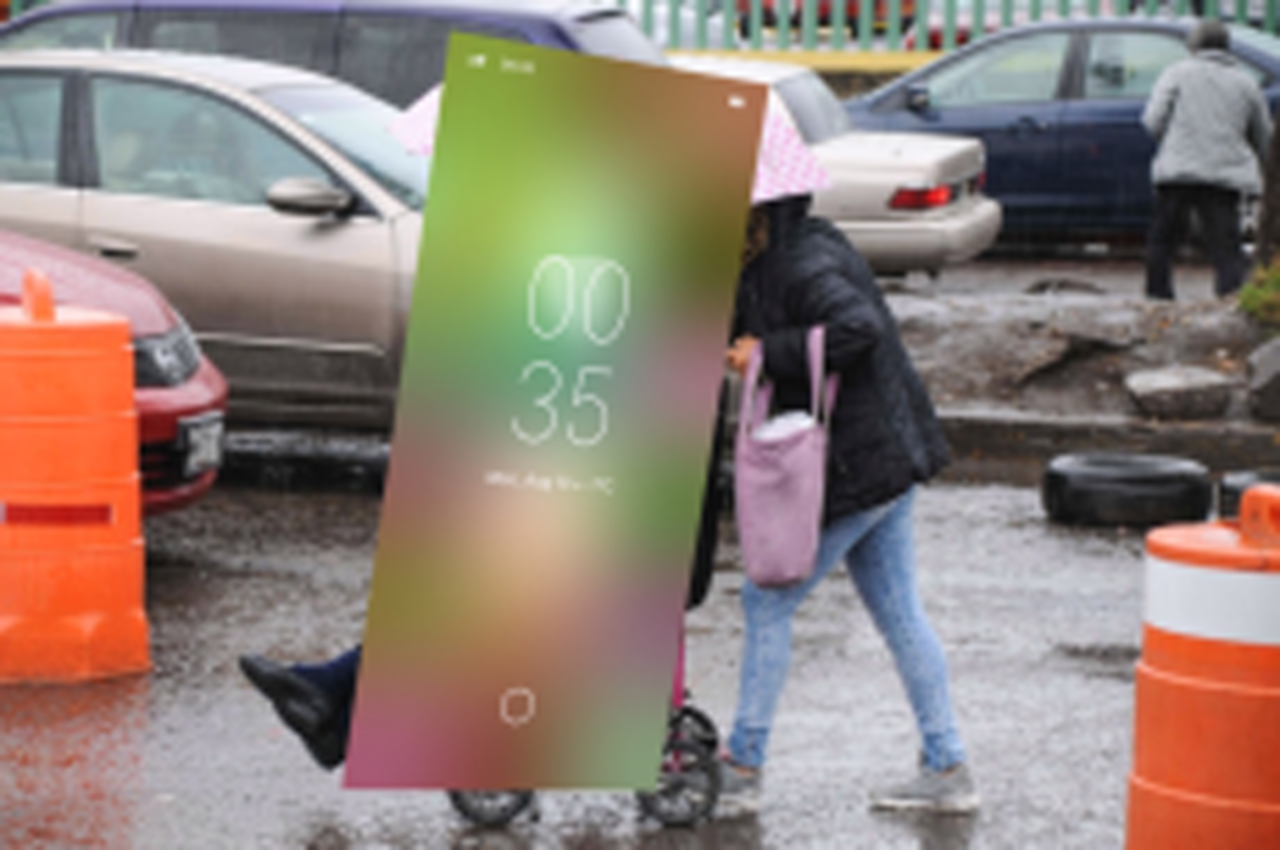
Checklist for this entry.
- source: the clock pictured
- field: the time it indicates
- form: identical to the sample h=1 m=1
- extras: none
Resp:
h=0 m=35
